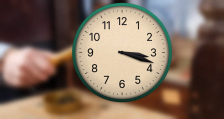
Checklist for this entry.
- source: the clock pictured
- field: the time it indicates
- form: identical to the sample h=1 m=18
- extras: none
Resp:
h=3 m=18
